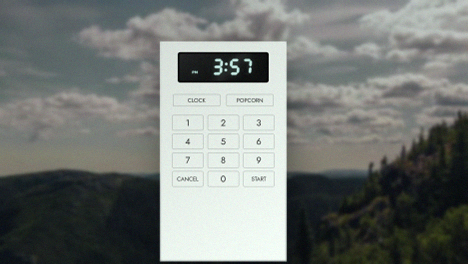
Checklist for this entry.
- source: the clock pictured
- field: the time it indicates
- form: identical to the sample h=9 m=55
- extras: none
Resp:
h=3 m=57
